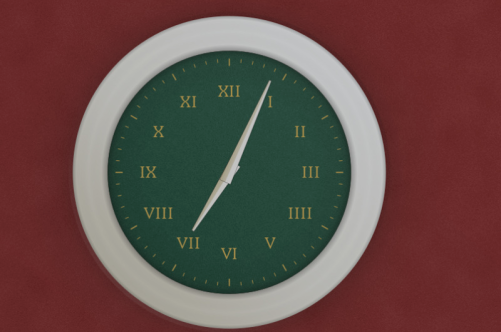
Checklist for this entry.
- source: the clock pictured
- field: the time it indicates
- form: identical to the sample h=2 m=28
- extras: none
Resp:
h=7 m=4
